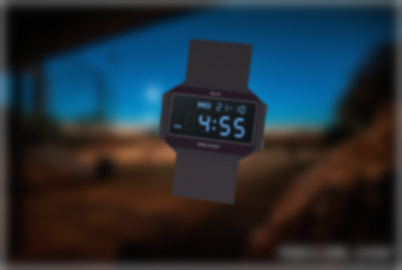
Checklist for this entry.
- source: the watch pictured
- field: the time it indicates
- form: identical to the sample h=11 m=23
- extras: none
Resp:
h=4 m=55
